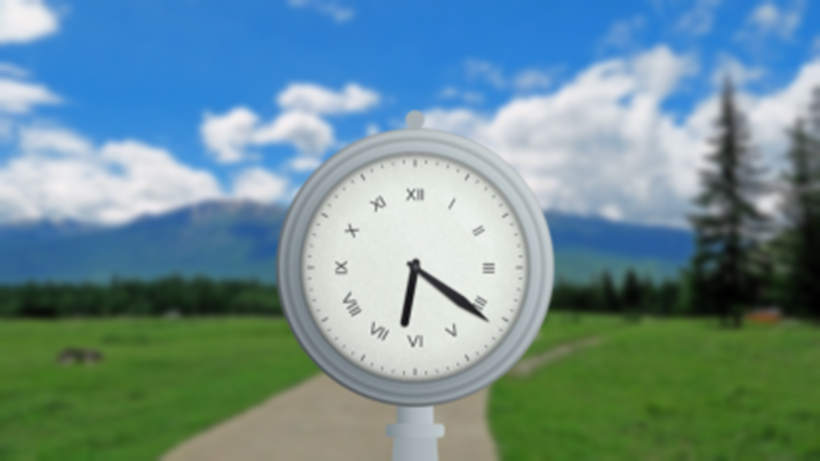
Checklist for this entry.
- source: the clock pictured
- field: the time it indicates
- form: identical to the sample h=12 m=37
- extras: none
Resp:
h=6 m=21
